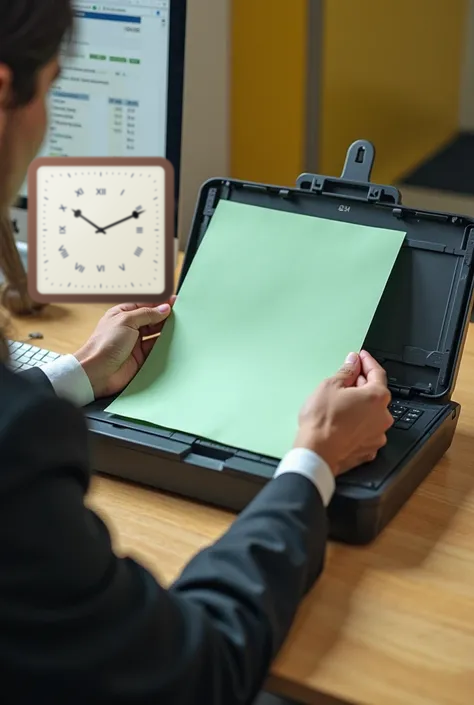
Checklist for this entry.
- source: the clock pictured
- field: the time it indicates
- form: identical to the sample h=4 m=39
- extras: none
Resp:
h=10 m=11
